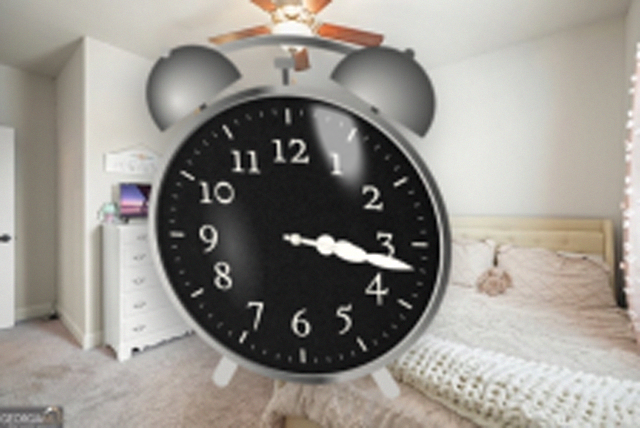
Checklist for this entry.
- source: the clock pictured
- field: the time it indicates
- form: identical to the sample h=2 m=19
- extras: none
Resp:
h=3 m=17
